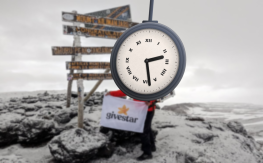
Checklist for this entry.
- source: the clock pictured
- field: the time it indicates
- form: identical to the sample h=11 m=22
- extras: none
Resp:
h=2 m=28
